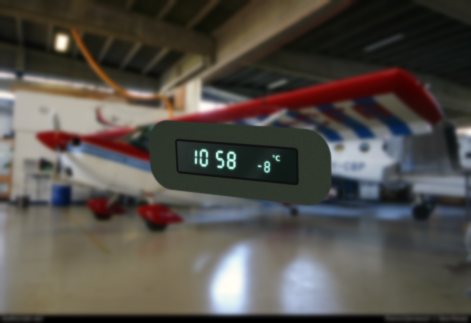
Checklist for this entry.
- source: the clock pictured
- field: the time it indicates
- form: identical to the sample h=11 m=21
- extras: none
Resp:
h=10 m=58
